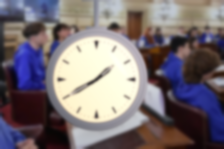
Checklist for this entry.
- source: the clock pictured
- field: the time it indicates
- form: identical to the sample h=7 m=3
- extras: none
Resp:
h=1 m=40
